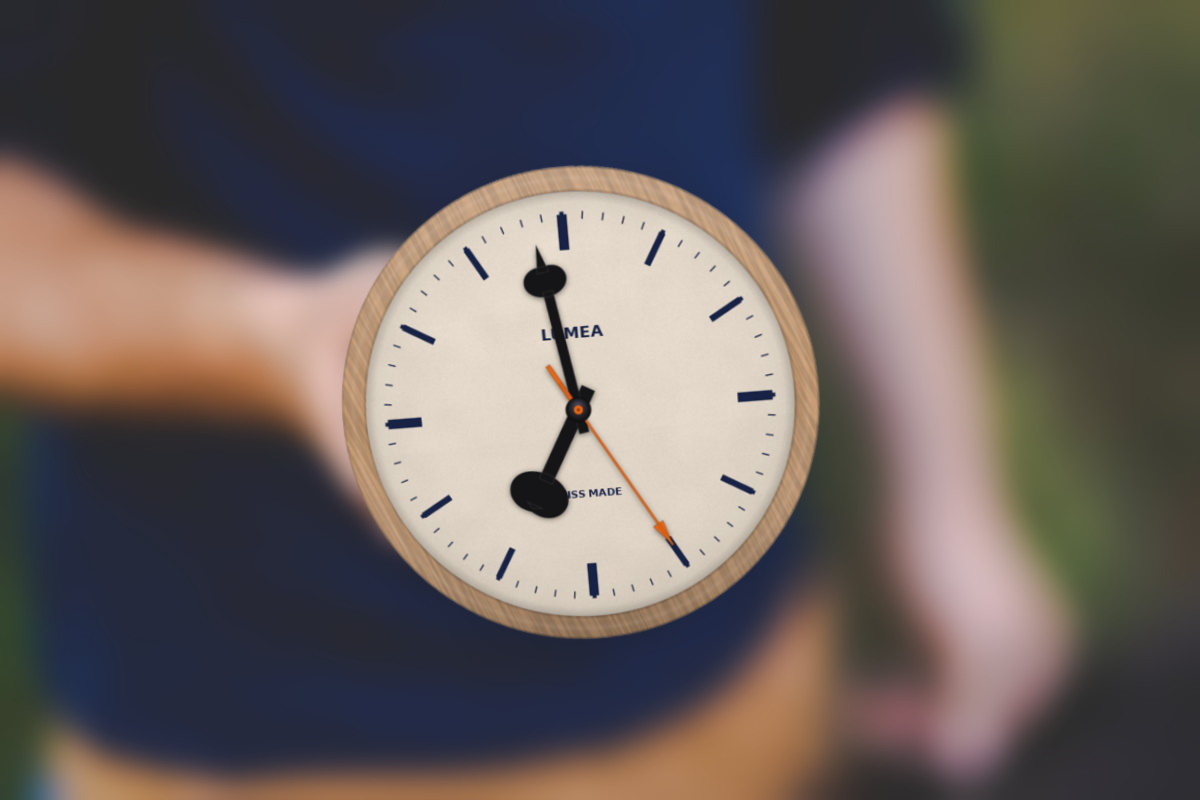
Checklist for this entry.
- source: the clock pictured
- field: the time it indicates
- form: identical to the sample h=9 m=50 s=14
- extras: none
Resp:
h=6 m=58 s=25
